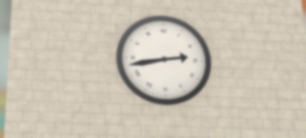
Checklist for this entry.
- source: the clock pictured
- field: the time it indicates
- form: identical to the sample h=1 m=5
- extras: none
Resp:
h=2 m=43
